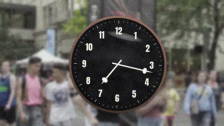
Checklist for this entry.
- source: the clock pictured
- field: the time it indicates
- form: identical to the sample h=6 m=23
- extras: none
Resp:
h=7 m=17
